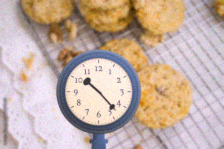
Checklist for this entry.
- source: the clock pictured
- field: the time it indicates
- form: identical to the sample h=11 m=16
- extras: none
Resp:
h=10 m=23
